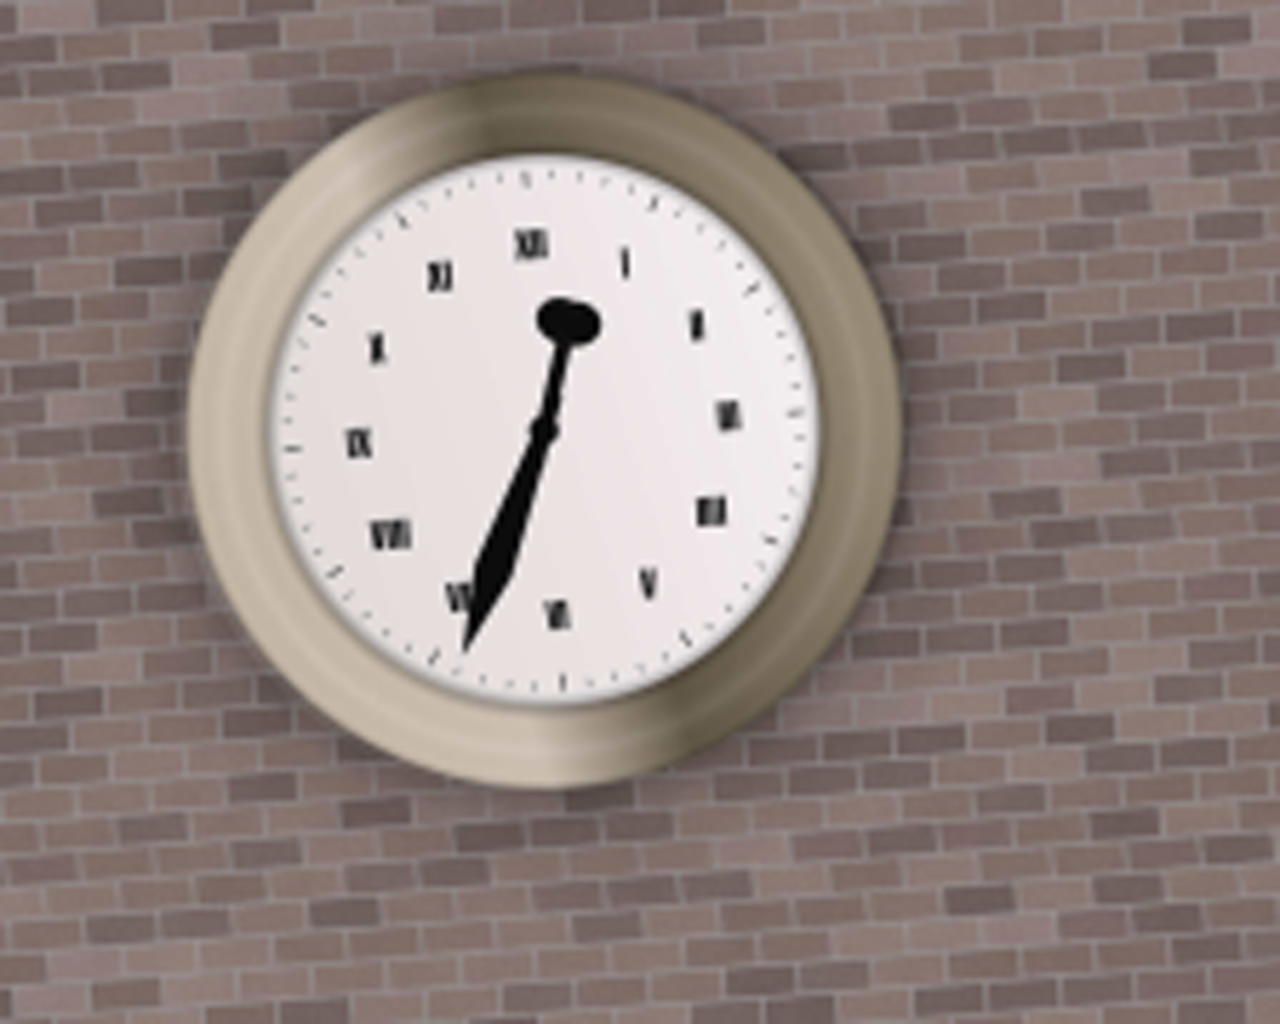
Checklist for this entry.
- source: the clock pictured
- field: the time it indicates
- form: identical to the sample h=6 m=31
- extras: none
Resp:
h=12 m=34
